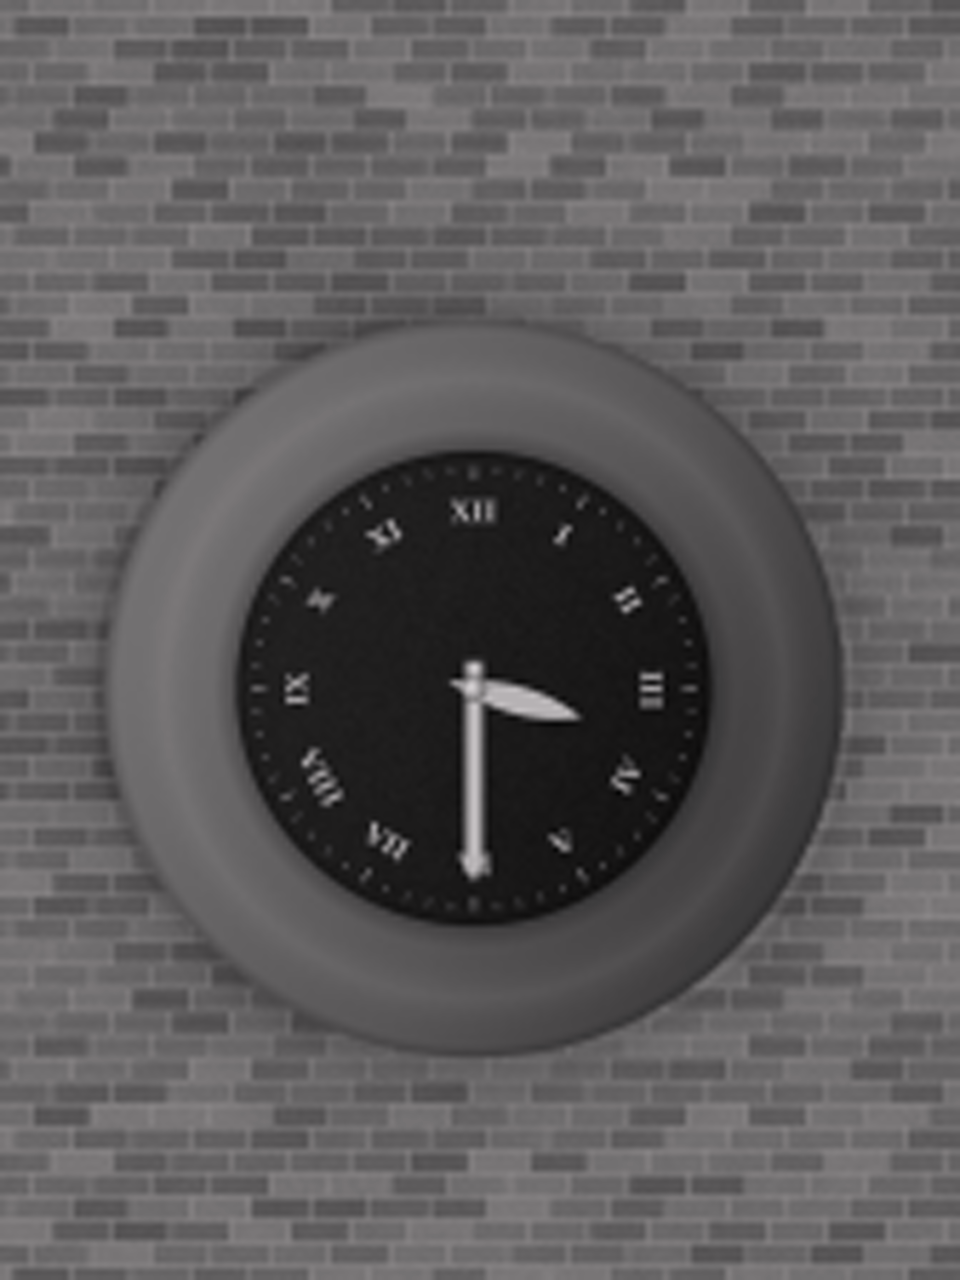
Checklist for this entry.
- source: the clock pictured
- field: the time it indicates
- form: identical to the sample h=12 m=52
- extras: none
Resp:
h=3 m=30
